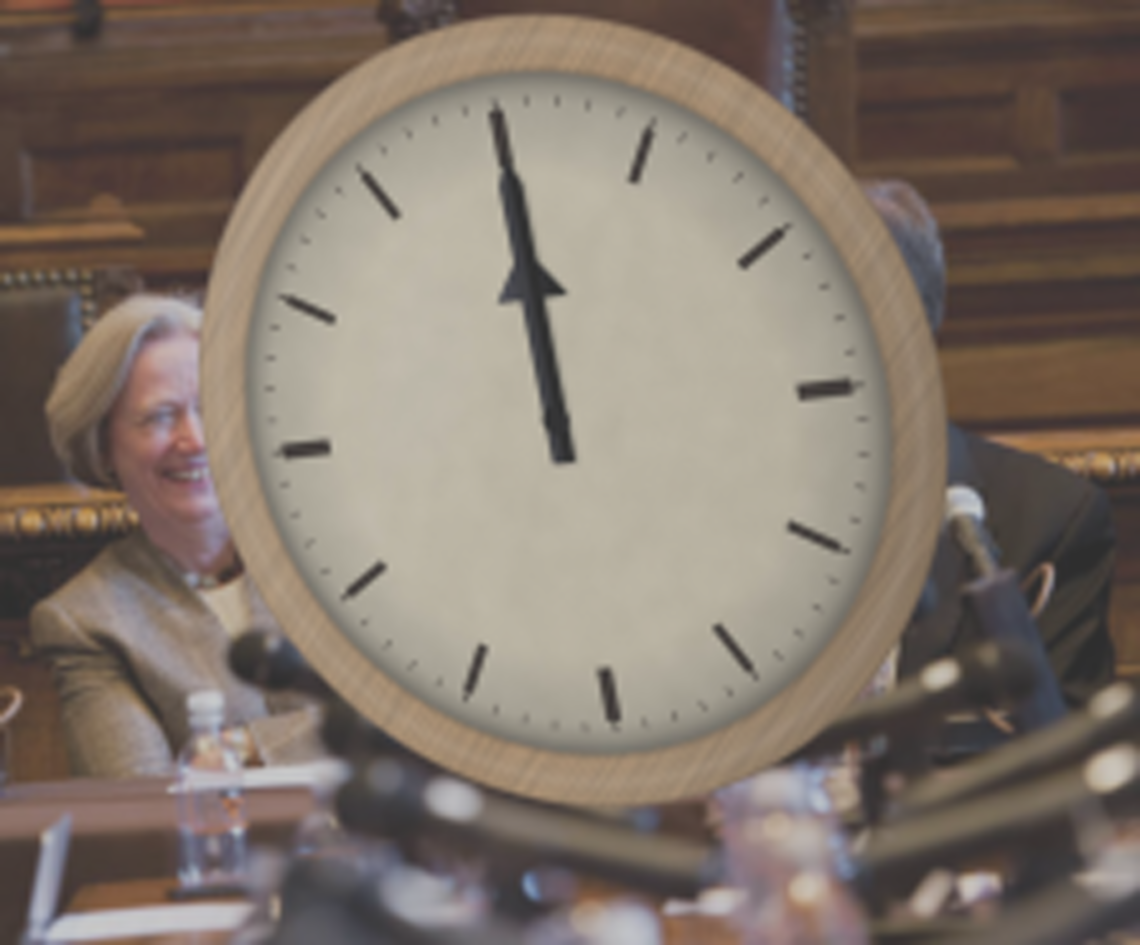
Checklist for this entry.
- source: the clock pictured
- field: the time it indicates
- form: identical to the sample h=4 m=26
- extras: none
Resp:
h=12 m=0
